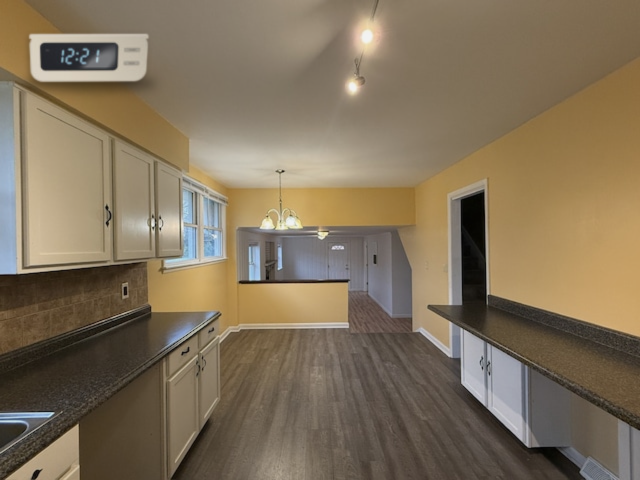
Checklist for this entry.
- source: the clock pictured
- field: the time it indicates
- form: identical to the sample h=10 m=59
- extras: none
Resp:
h=12 m=21
